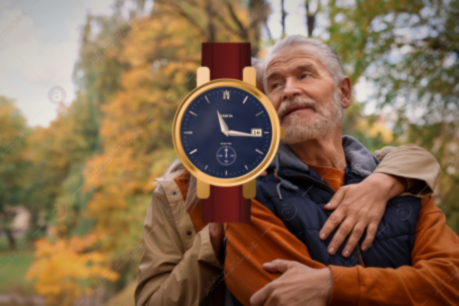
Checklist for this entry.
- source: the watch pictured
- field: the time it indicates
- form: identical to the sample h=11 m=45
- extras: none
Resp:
h=11 m=16
